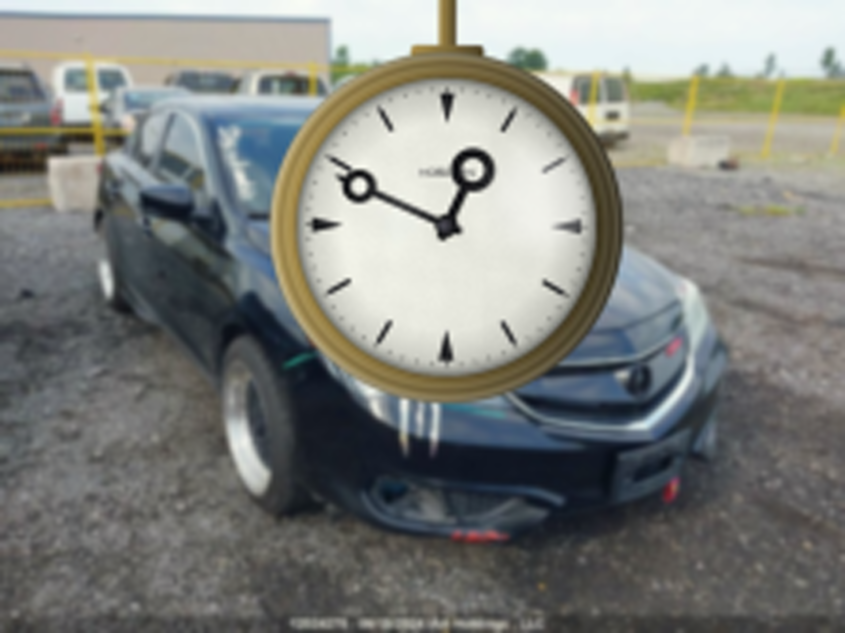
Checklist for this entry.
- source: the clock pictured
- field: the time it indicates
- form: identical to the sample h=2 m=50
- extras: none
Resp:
h=12 m=49
